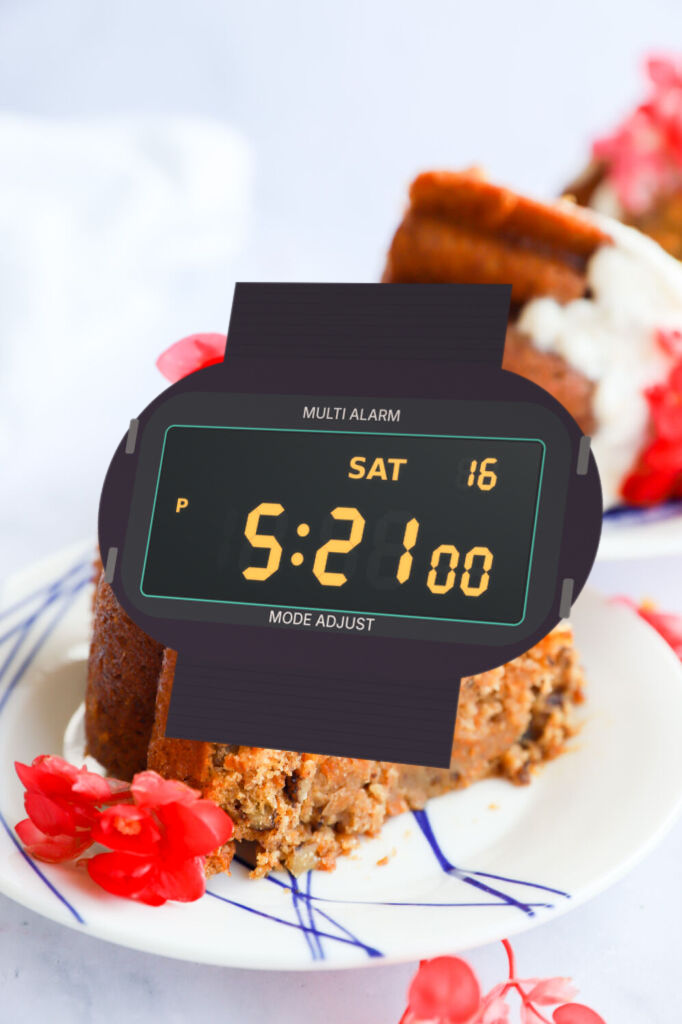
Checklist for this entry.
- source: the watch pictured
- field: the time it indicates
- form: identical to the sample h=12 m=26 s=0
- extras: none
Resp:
h=5 m=21 s=0
